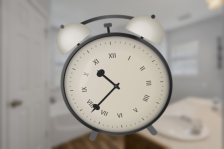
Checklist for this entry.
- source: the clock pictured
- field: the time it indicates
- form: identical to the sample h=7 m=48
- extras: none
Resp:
h=10 m=38
